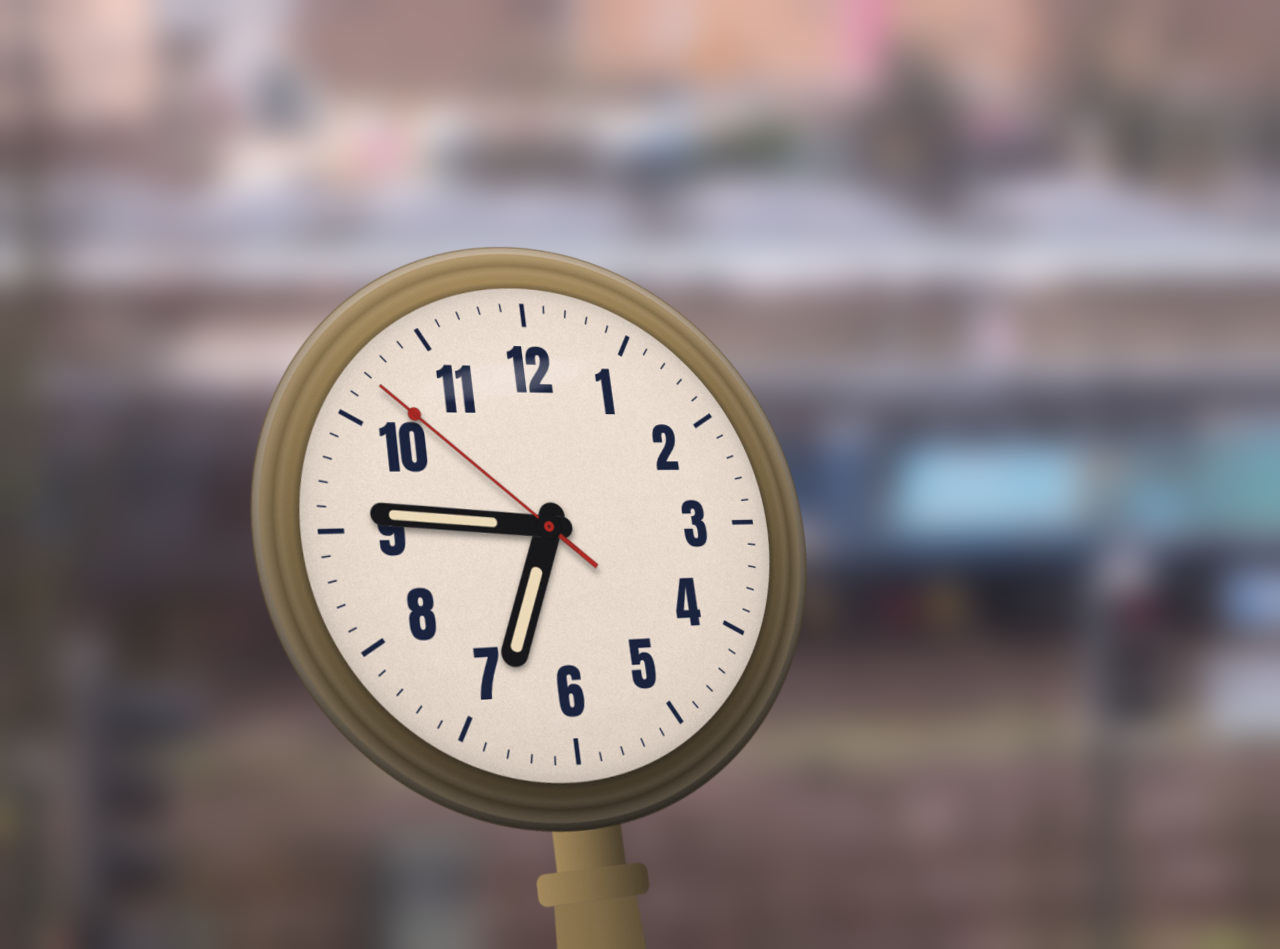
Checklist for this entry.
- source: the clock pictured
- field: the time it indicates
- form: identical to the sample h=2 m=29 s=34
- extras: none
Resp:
h=6 m=45 s=52
